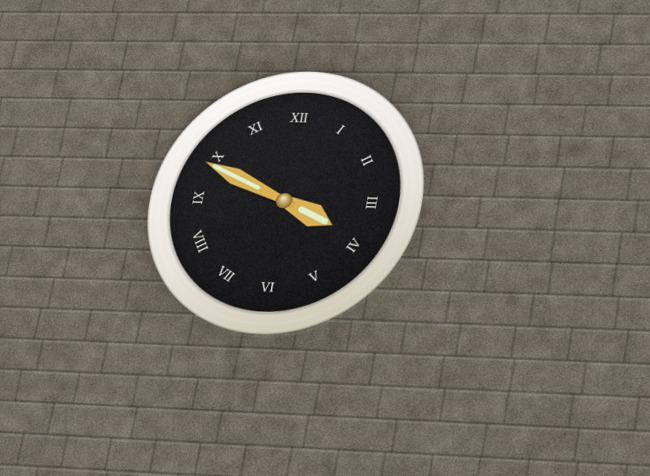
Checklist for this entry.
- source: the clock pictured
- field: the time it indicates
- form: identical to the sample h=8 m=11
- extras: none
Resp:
h=3 m=49
